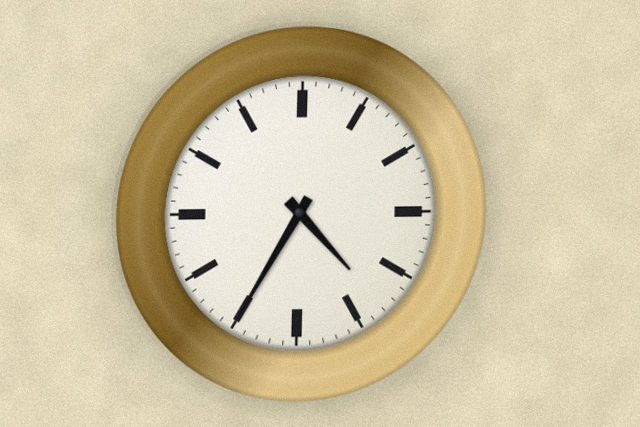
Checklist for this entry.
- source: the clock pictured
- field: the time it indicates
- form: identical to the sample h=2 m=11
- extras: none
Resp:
h=4 m=35
